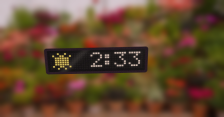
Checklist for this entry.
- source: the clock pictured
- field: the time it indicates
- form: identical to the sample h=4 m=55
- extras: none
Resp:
h=2 m=33
